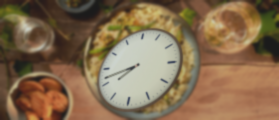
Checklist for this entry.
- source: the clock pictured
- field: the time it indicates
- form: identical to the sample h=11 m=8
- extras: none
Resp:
h=7 m=42
